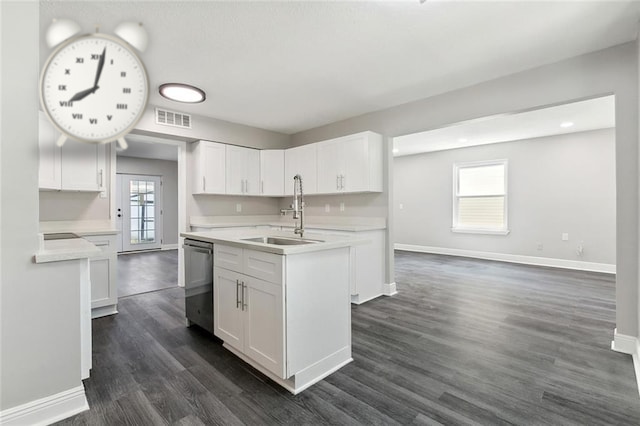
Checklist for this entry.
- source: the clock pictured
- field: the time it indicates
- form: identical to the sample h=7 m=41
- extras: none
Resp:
h=8 m=2
